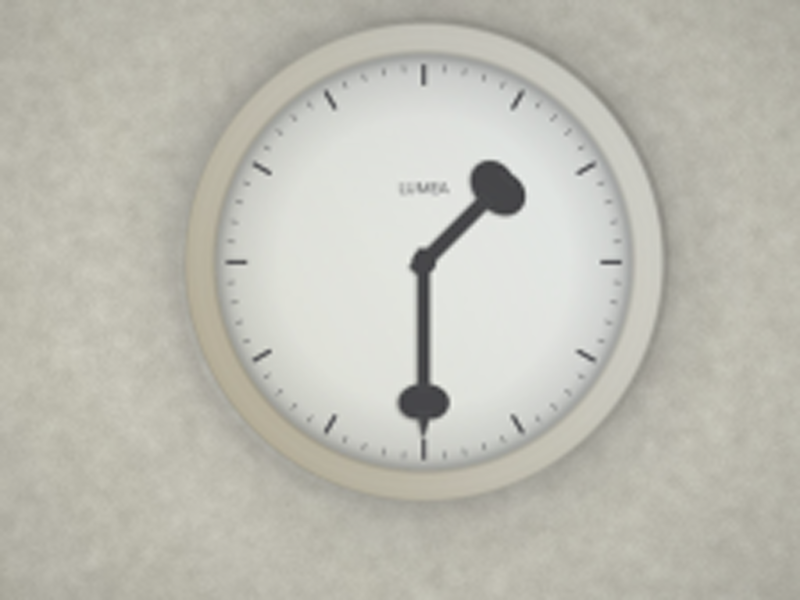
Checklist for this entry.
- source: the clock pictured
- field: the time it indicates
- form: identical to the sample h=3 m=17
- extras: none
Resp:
h=1 m=30
